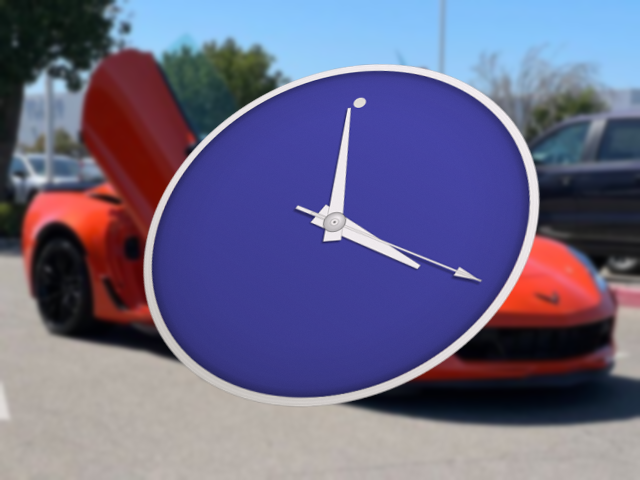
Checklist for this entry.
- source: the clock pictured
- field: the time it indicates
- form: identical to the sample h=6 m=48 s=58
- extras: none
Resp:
h=3 m=59 s=19
